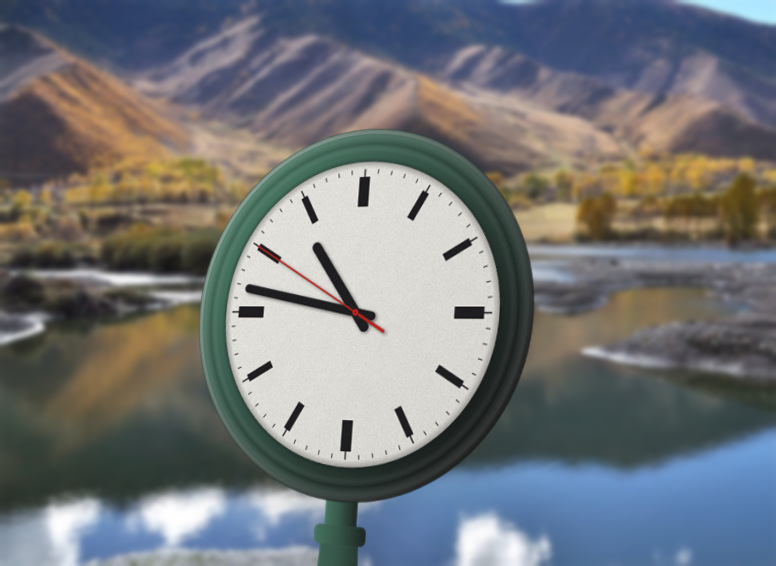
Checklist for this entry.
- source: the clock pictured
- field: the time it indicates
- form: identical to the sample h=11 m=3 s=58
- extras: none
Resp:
h=10 m=46 s=50
